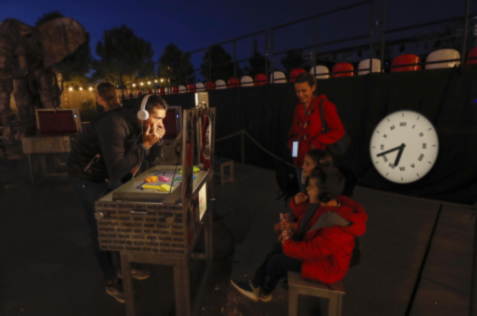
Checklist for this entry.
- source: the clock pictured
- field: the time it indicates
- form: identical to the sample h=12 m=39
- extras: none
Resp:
h=6 m=42
